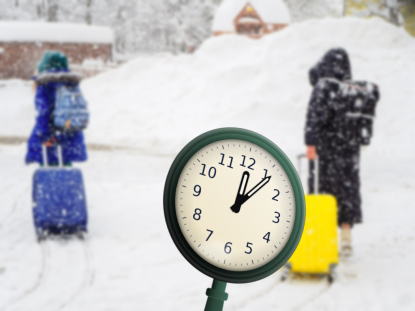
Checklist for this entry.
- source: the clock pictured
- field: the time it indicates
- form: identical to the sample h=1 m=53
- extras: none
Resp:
h=12 m=6
